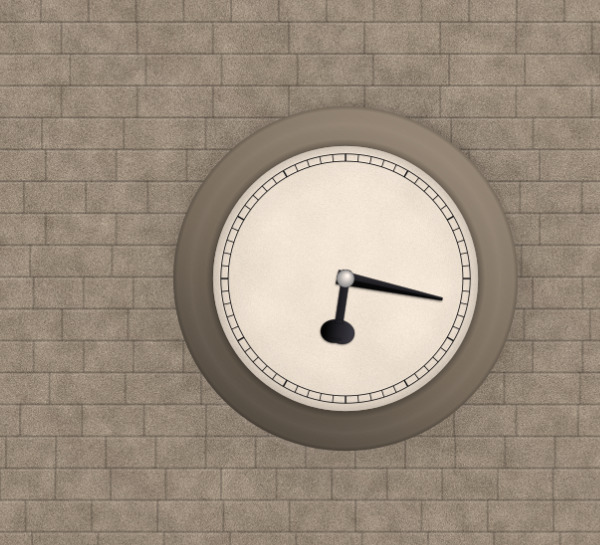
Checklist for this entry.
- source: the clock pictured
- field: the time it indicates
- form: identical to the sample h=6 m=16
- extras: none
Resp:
h=6 m=17
